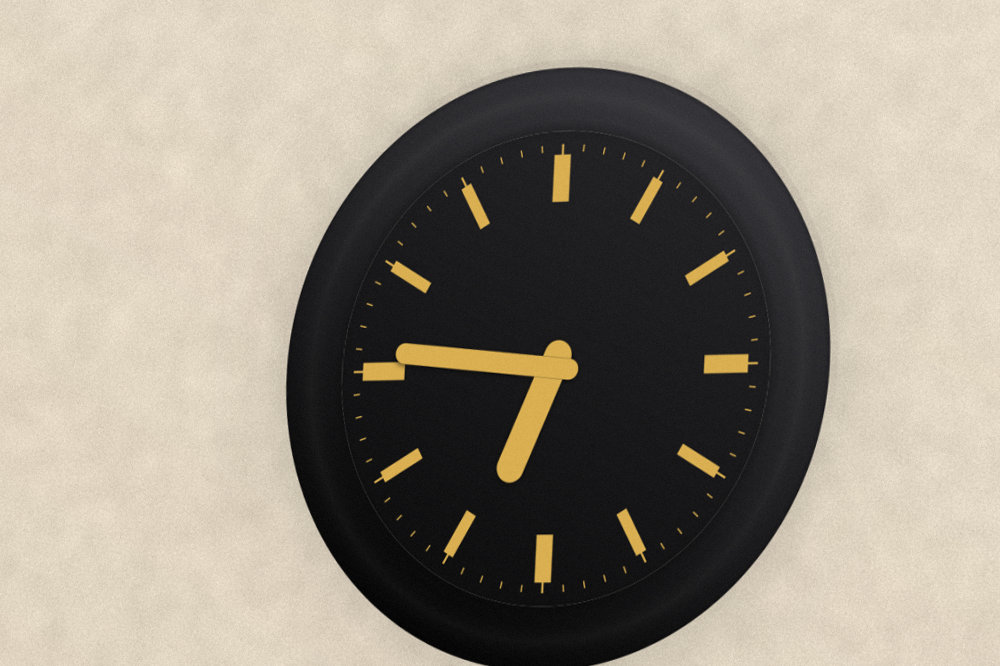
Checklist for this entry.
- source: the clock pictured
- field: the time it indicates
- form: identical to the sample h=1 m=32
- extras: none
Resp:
h=6 m=46
